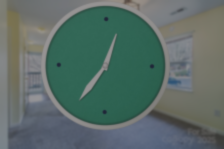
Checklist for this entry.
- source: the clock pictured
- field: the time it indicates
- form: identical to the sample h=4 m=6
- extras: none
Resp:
h=12 m=36
